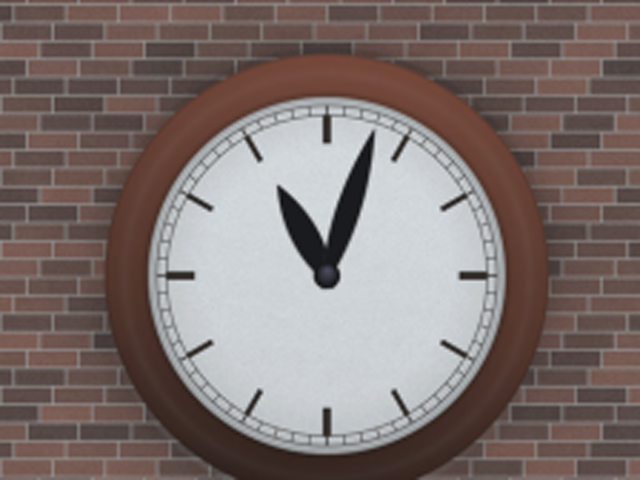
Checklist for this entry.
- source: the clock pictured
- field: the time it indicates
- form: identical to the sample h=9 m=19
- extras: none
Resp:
h=11 m=3
